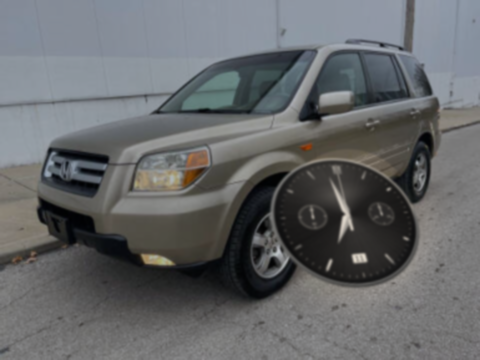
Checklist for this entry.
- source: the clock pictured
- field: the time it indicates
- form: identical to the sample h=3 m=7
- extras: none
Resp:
h=6 m=58
